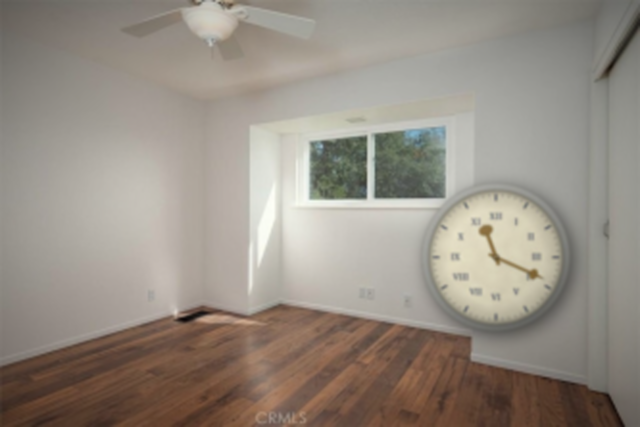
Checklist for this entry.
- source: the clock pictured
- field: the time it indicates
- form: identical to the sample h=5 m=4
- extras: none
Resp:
h=11 m=19
